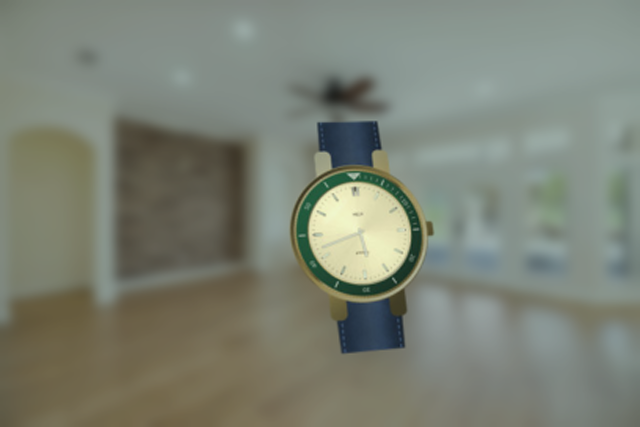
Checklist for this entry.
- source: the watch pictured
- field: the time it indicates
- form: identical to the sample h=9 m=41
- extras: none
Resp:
h=5 m=42
